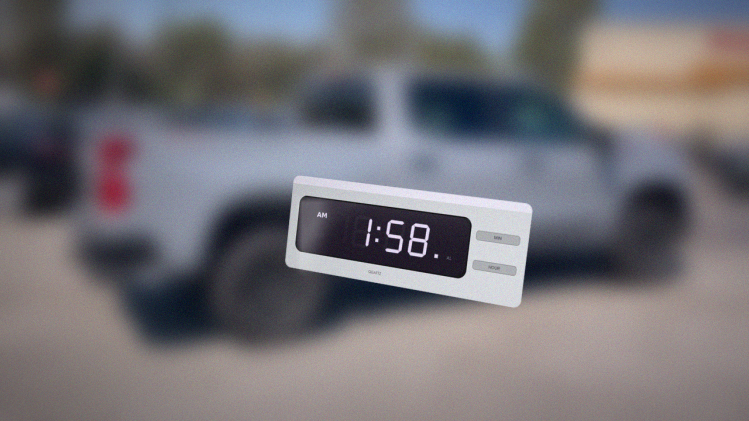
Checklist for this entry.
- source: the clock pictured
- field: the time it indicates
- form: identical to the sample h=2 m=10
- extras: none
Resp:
h=1 m=58
